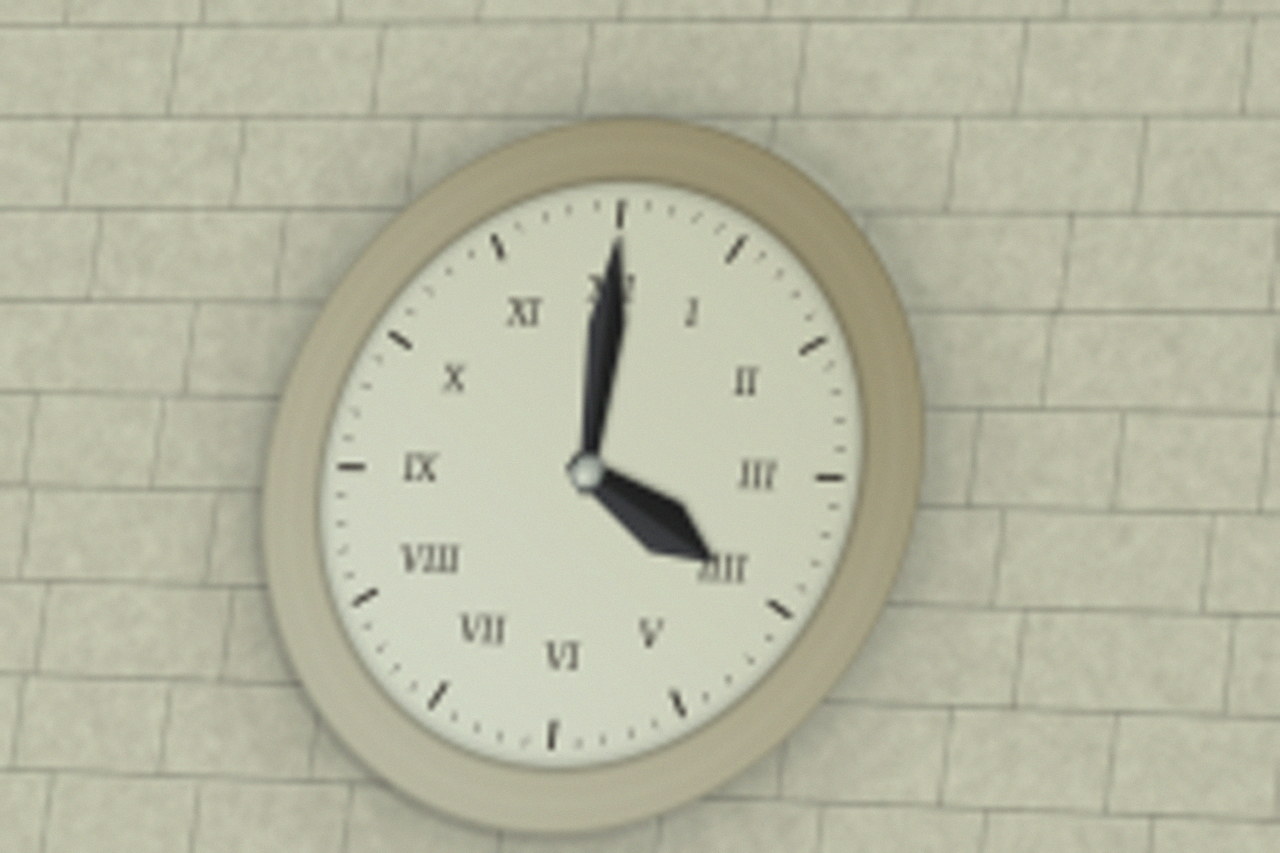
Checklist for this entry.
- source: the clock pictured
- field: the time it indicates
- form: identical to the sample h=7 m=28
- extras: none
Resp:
h=4 m=0
